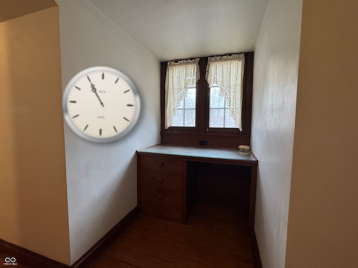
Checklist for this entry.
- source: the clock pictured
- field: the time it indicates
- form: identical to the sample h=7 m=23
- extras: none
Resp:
h=10 m=55
